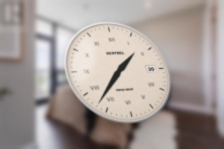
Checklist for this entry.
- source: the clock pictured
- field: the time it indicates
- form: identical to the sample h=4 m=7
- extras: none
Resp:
h=1 m=37
